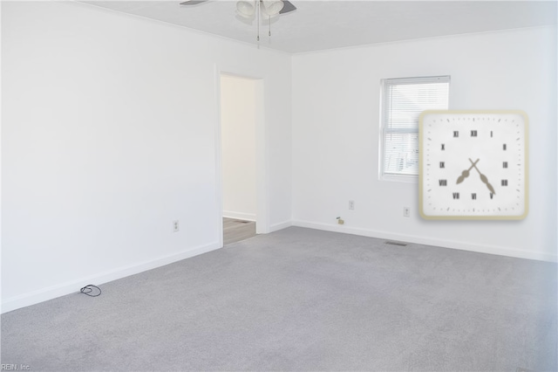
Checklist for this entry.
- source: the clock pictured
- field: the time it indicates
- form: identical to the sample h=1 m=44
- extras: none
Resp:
h=7 m=24
